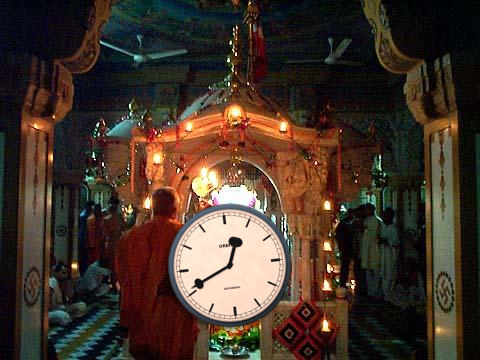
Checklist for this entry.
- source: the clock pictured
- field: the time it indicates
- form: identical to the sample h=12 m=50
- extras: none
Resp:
h=12 m=41
